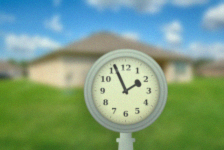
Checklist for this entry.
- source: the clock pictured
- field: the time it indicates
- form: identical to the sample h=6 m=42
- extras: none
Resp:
h=1 m=56
